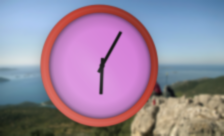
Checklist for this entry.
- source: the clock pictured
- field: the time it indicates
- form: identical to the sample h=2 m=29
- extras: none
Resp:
h=6 m=5
